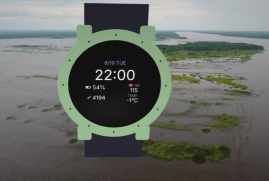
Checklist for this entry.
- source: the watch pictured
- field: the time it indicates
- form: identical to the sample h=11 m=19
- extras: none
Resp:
h=22 m=0
